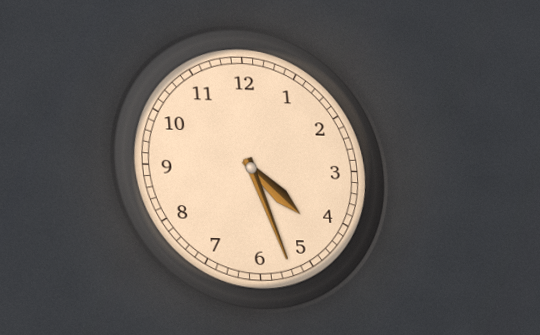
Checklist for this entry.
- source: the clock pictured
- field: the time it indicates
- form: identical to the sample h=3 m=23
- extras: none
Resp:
h=4 m=27
